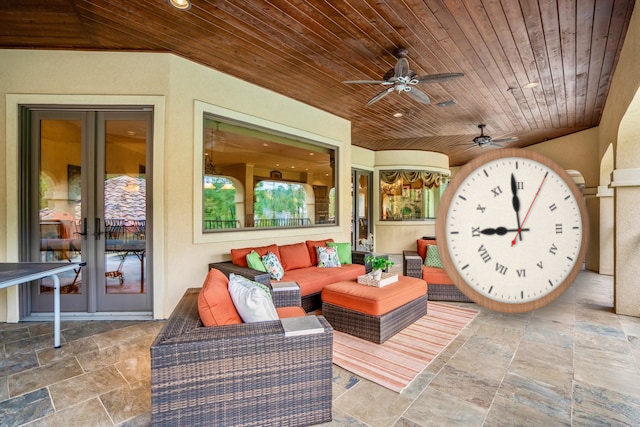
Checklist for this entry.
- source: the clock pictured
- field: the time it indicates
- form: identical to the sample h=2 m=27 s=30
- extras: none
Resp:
h=8 m=59 s=5
